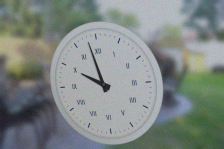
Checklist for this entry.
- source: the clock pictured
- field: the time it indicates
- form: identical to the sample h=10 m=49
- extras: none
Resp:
h=9 m=58
